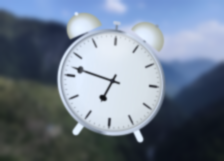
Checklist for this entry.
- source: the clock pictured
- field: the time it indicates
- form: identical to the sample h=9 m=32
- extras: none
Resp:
h=6 m=47
